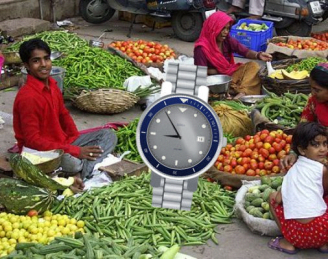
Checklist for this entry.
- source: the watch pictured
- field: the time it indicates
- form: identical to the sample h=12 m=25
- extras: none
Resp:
h=8 m=54
